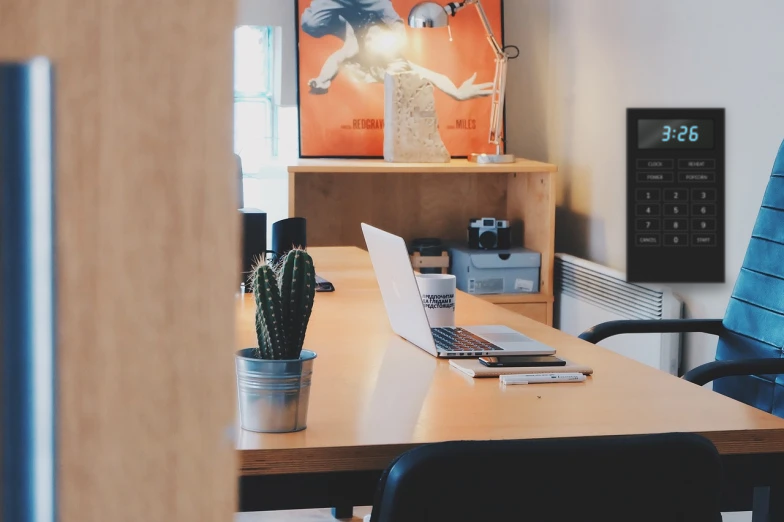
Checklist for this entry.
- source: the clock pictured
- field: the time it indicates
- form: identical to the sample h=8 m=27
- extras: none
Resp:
h=3 m=26
